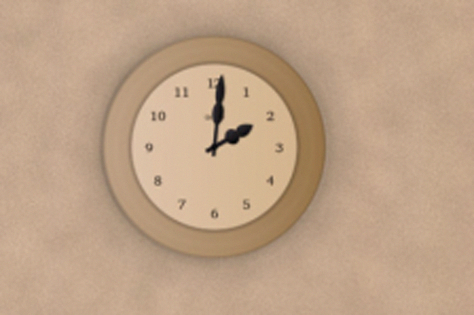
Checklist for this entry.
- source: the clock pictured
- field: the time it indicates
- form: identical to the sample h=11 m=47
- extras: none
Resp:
h=2 m=1
